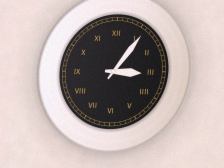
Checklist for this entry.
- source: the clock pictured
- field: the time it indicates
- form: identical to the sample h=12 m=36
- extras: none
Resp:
h=3 m=6
